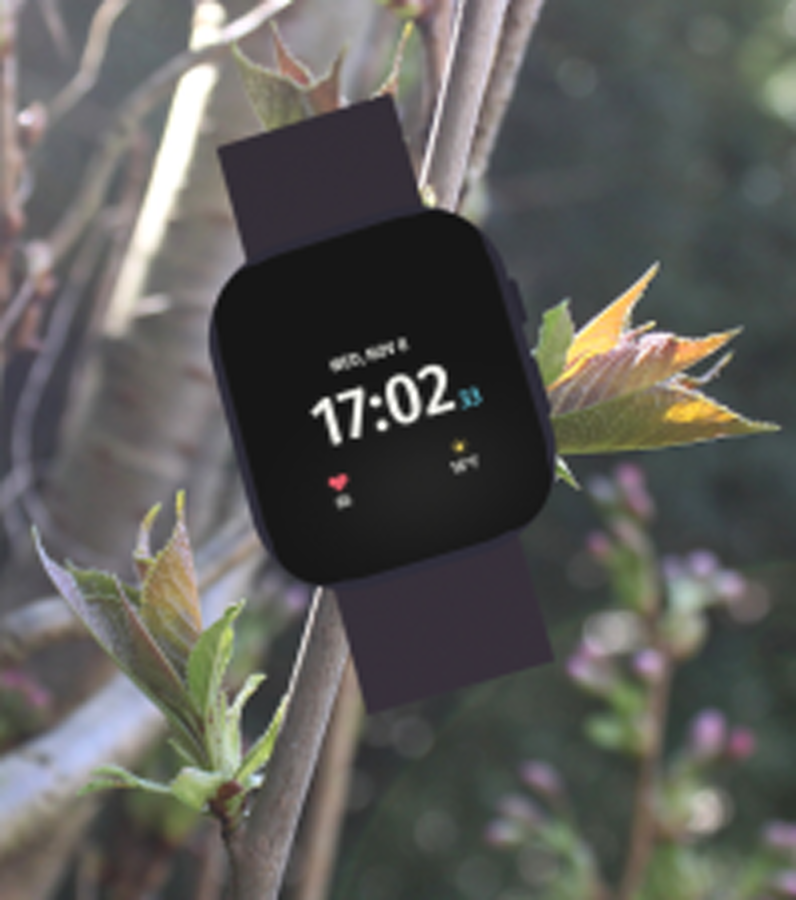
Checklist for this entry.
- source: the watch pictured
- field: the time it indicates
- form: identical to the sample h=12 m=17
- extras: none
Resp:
h=17 m=2
